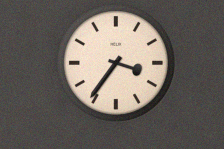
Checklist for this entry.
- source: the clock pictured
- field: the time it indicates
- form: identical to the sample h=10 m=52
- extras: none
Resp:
h=3 m=36
